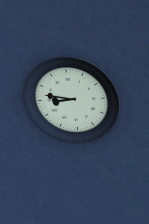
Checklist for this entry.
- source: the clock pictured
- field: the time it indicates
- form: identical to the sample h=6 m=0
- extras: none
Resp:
h=8 m=47
